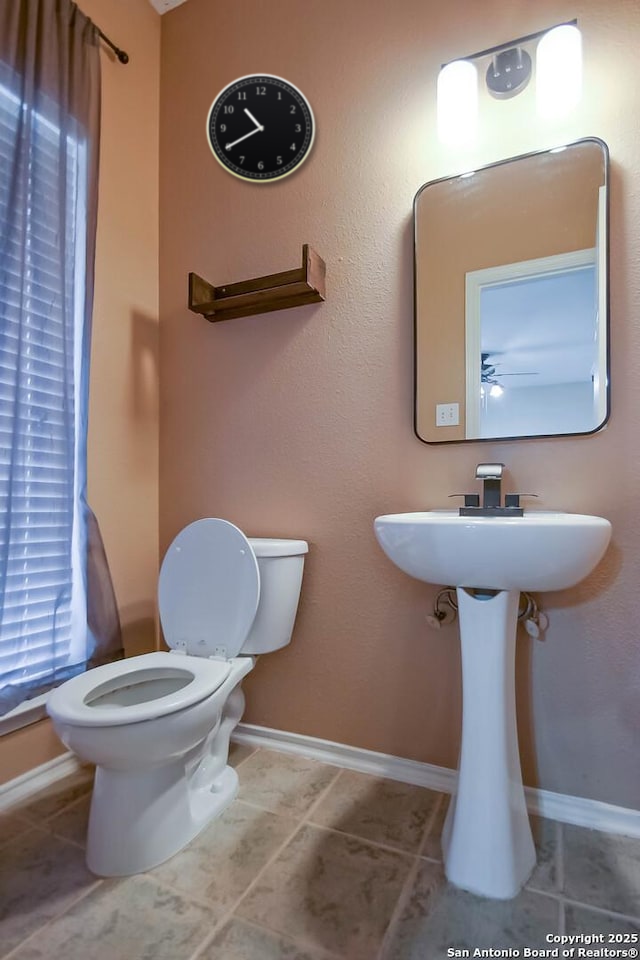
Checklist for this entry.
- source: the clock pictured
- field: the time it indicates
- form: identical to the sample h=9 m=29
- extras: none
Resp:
h=10 m=40
